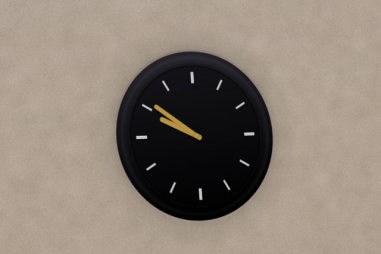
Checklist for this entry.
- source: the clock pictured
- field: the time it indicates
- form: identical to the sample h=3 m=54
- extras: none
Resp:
h=9 m=51
